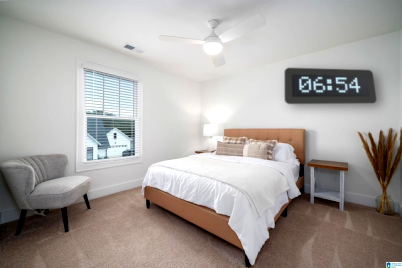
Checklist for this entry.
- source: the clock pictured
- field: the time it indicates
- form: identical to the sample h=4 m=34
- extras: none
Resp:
h=6 m=54
